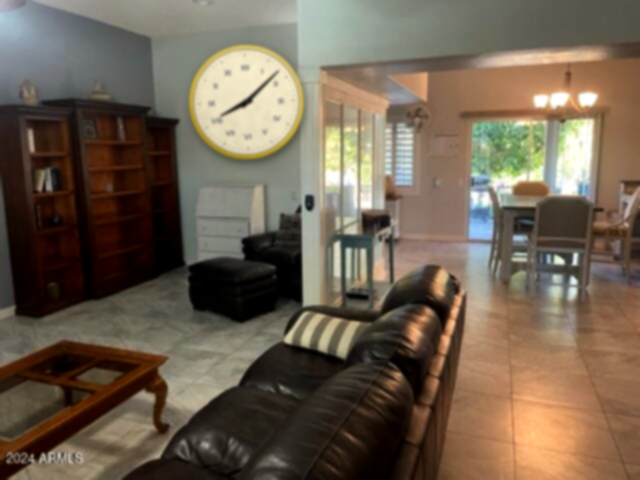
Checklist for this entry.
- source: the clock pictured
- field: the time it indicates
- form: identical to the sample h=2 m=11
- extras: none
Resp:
h=8 m=8
